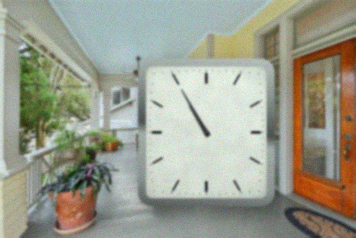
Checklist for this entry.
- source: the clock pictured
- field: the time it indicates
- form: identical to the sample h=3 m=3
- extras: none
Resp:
h=10 m=55
